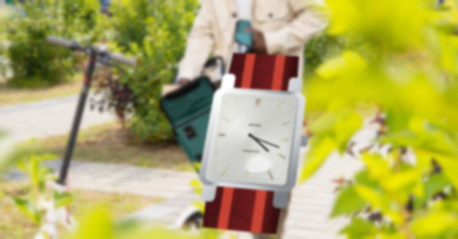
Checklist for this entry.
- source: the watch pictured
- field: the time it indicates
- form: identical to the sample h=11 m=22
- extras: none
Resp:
h=4 m=18
